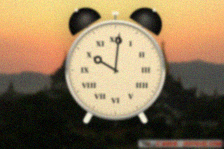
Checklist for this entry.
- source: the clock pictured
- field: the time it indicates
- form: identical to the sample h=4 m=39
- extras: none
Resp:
h=10 m=1
